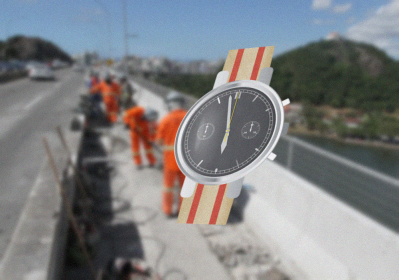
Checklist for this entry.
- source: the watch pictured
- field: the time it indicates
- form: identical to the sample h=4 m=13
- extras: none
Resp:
h=5 m=58
